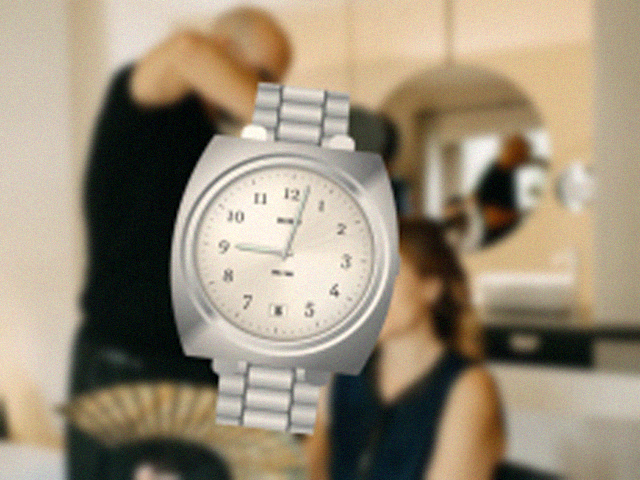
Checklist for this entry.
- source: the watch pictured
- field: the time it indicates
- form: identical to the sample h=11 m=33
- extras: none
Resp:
h=9 m=2
